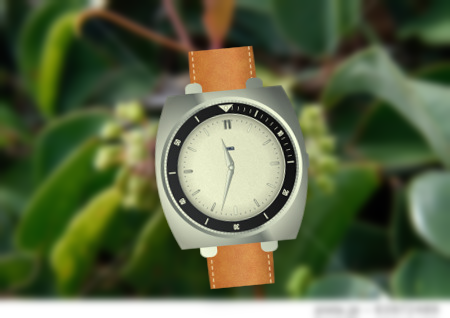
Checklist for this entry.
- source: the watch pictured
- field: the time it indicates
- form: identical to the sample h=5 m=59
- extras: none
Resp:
h=11 m=33
